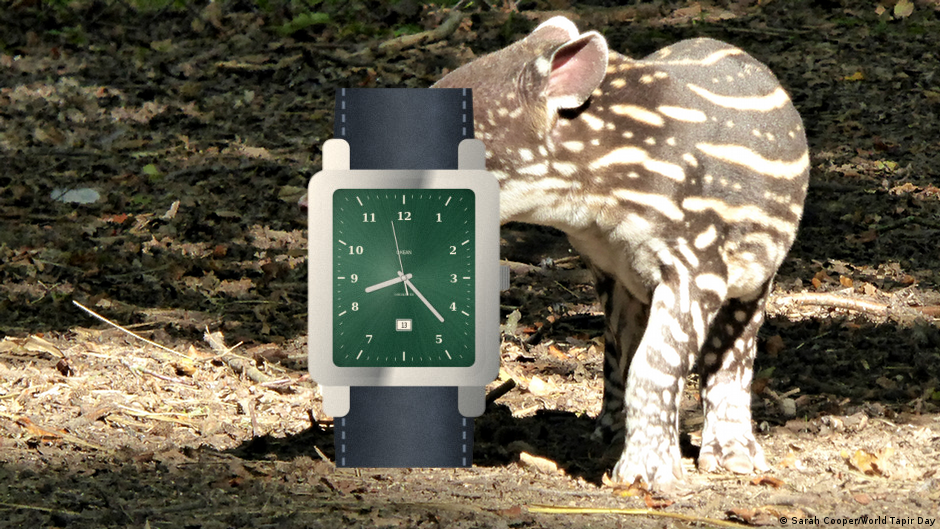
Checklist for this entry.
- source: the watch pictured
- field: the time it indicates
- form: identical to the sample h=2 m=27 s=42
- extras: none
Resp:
h=8 m=22 s=58
